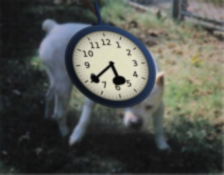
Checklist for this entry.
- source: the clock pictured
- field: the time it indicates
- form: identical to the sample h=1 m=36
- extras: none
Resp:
h=5 m=39
